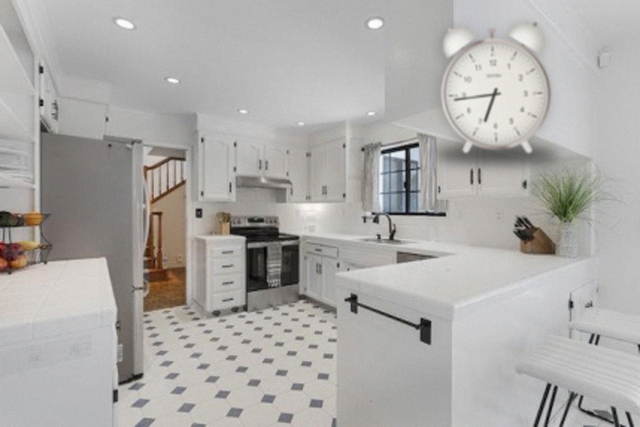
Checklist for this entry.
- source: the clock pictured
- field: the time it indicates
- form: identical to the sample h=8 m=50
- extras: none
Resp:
h=6 m=44
